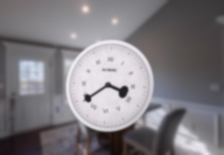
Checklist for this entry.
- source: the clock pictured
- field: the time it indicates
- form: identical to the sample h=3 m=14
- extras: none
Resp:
h=3 m=39
